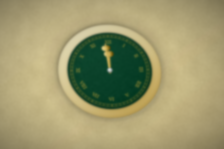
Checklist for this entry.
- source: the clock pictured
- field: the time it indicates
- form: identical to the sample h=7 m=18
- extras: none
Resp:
h=11 m=59
